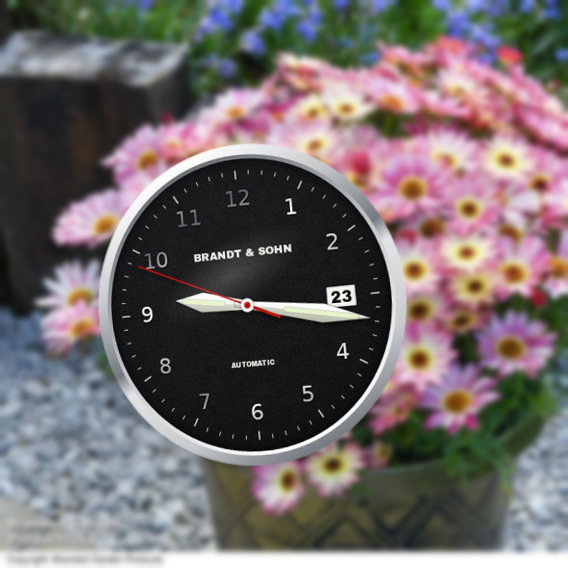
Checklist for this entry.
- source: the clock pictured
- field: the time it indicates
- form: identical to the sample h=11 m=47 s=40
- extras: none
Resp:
h=9 m=16 s=49
